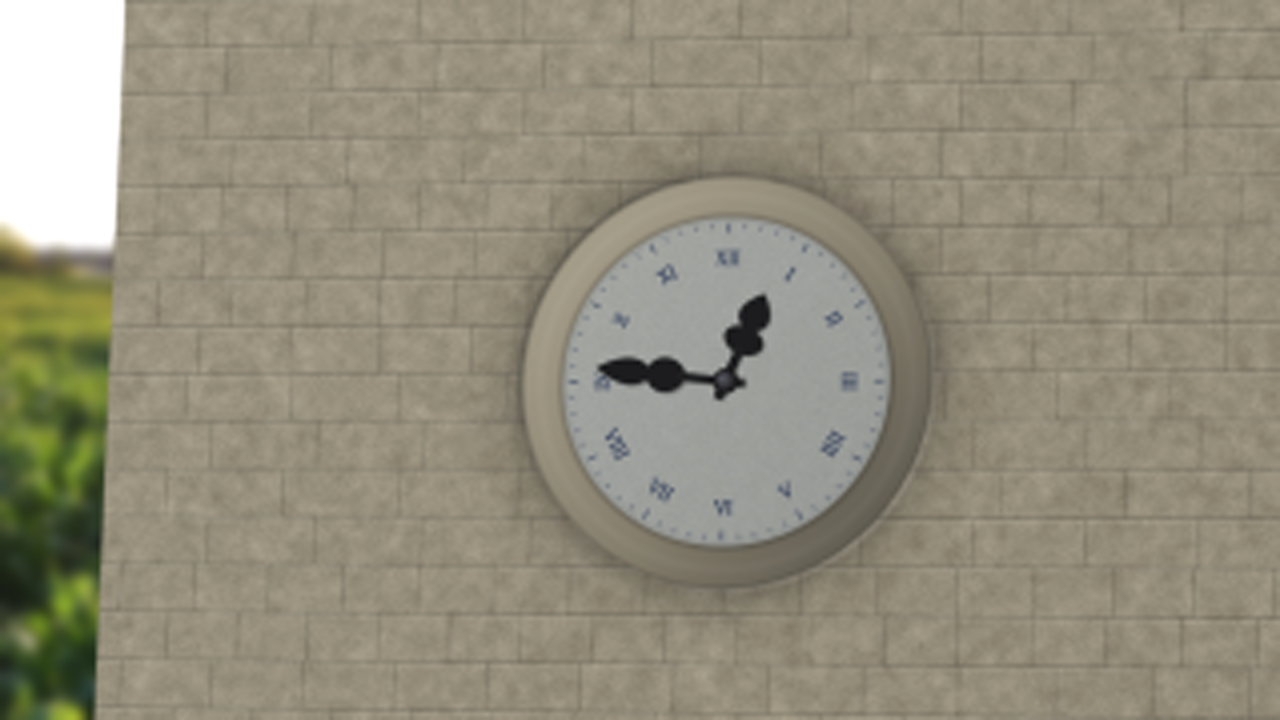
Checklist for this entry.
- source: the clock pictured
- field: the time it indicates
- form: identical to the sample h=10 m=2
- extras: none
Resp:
h=12 m=46
